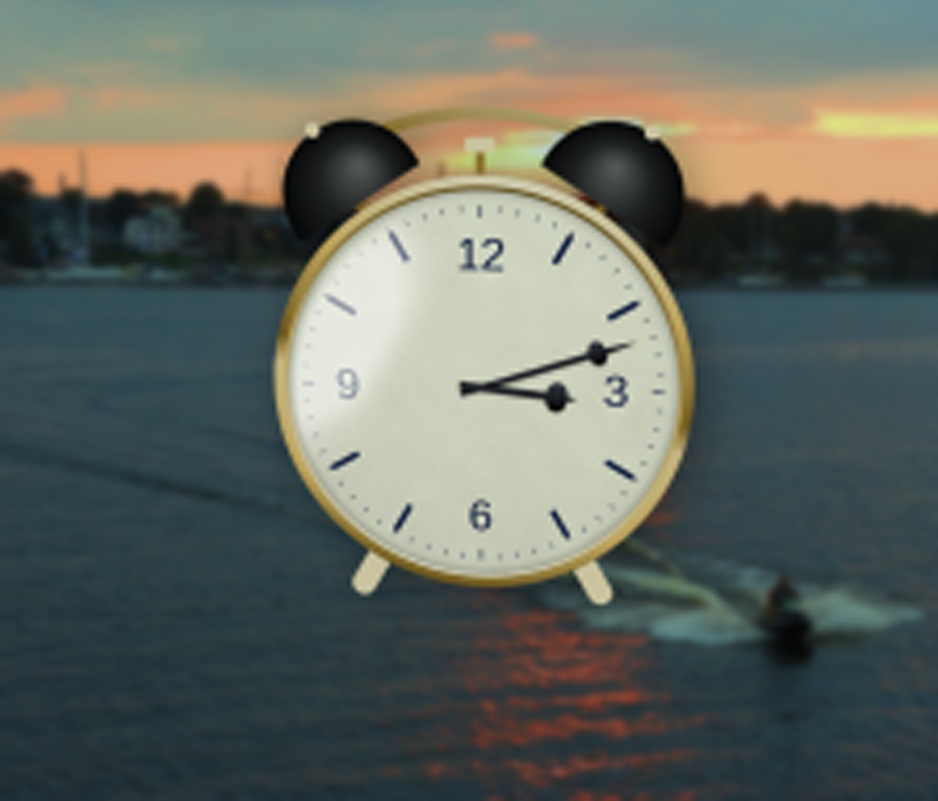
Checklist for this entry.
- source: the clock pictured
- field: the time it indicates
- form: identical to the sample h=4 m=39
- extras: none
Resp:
h=3 m=12
